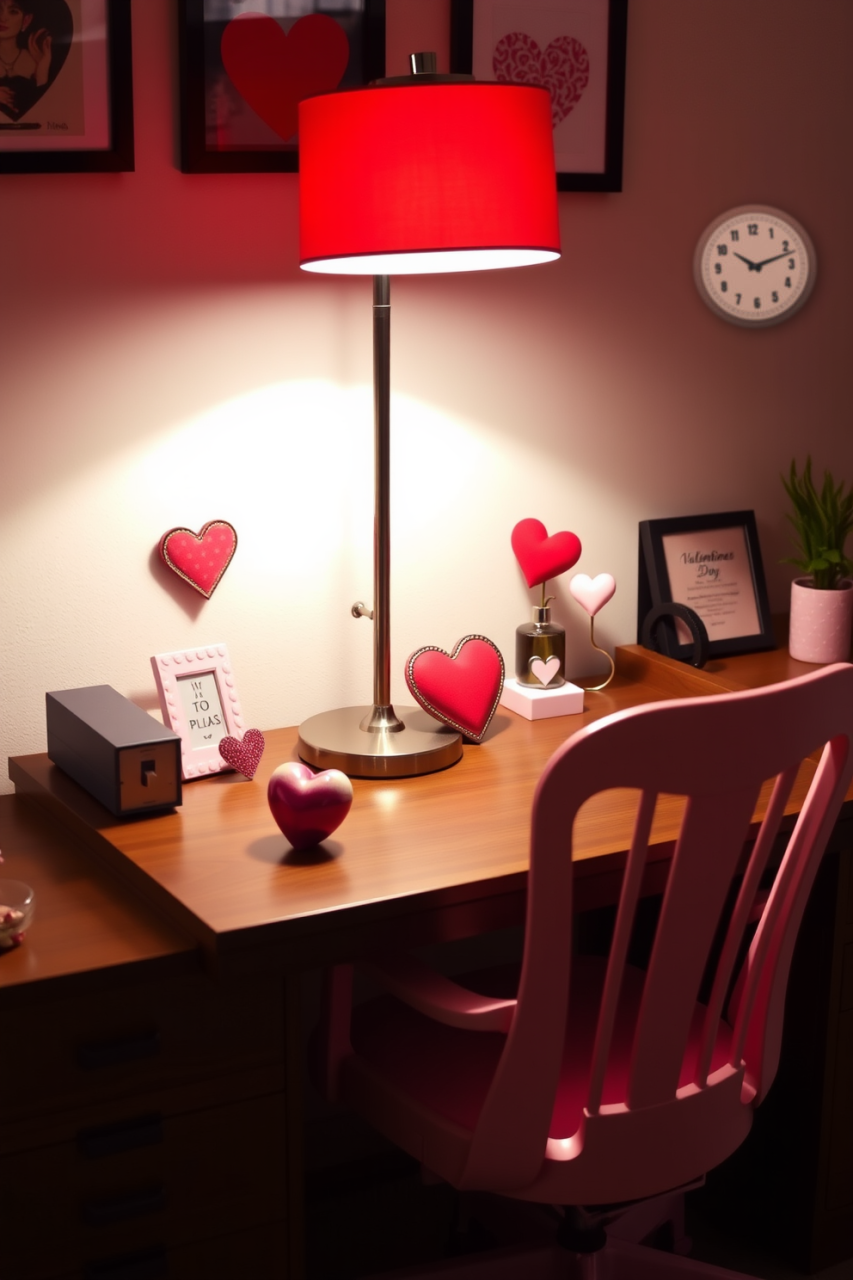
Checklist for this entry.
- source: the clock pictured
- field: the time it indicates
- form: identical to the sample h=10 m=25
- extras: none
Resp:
h=10 m=12
